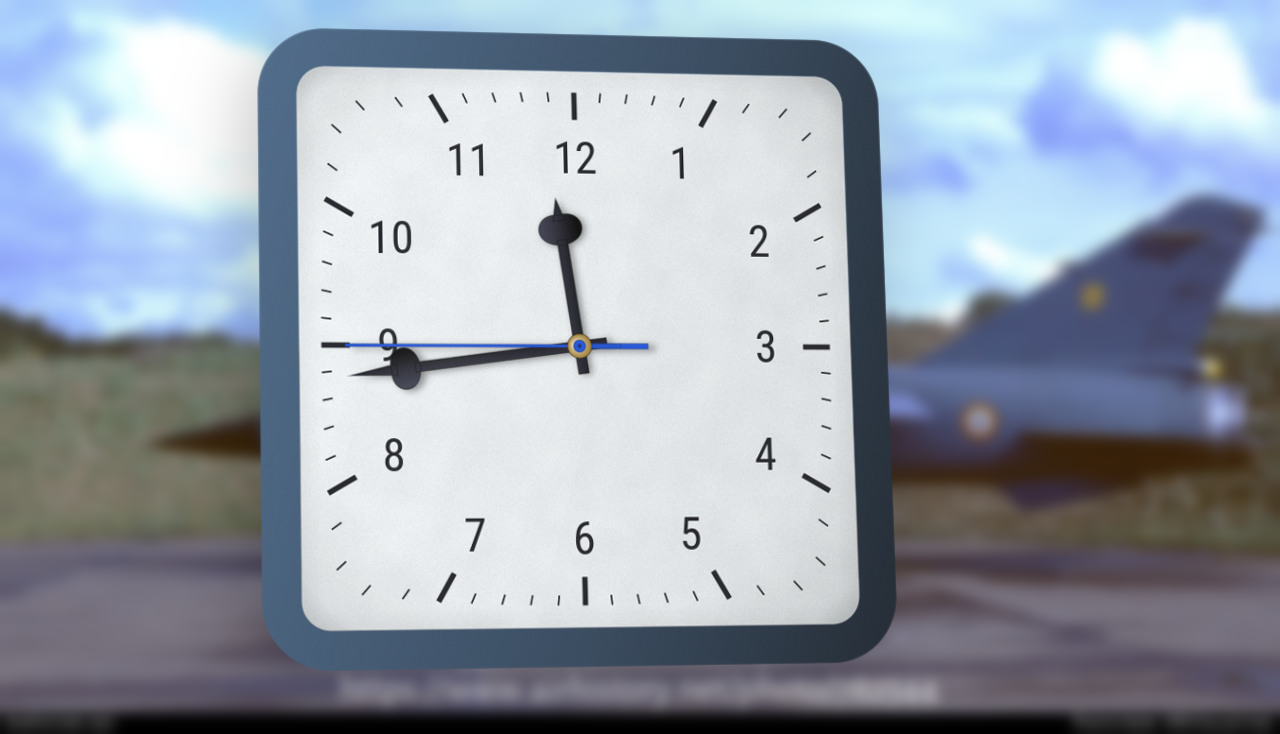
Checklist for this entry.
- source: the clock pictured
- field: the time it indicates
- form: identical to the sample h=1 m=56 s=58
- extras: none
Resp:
h=11 m=43 s=45
